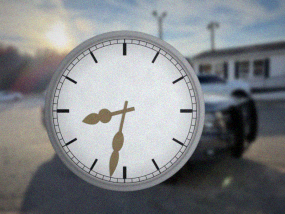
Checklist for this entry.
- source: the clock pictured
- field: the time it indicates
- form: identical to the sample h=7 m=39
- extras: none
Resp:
h=8 m=32
